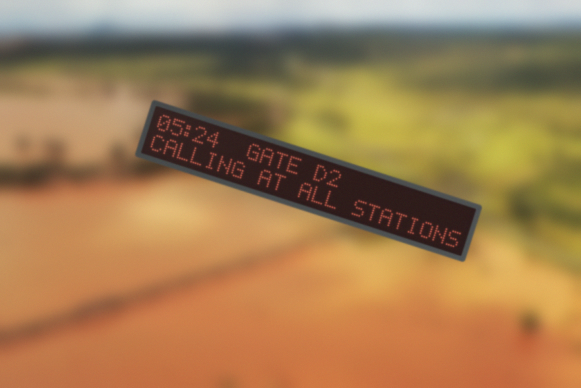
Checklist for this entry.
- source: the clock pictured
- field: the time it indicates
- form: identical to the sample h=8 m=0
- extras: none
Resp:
h=5 m=24
